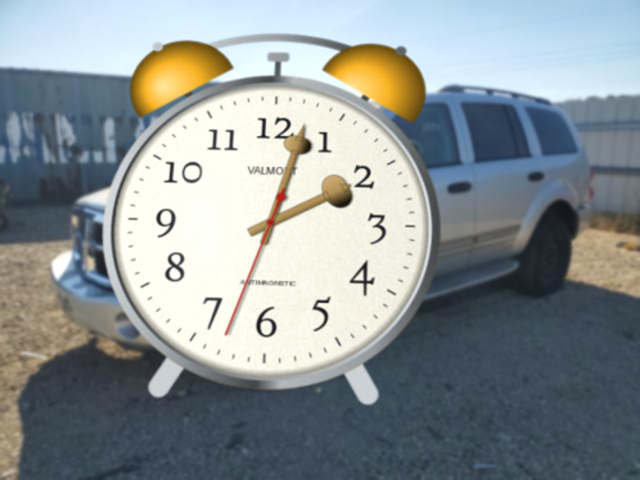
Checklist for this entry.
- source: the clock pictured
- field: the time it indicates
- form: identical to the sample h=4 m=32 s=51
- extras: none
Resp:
h=2 m=2 s=33
